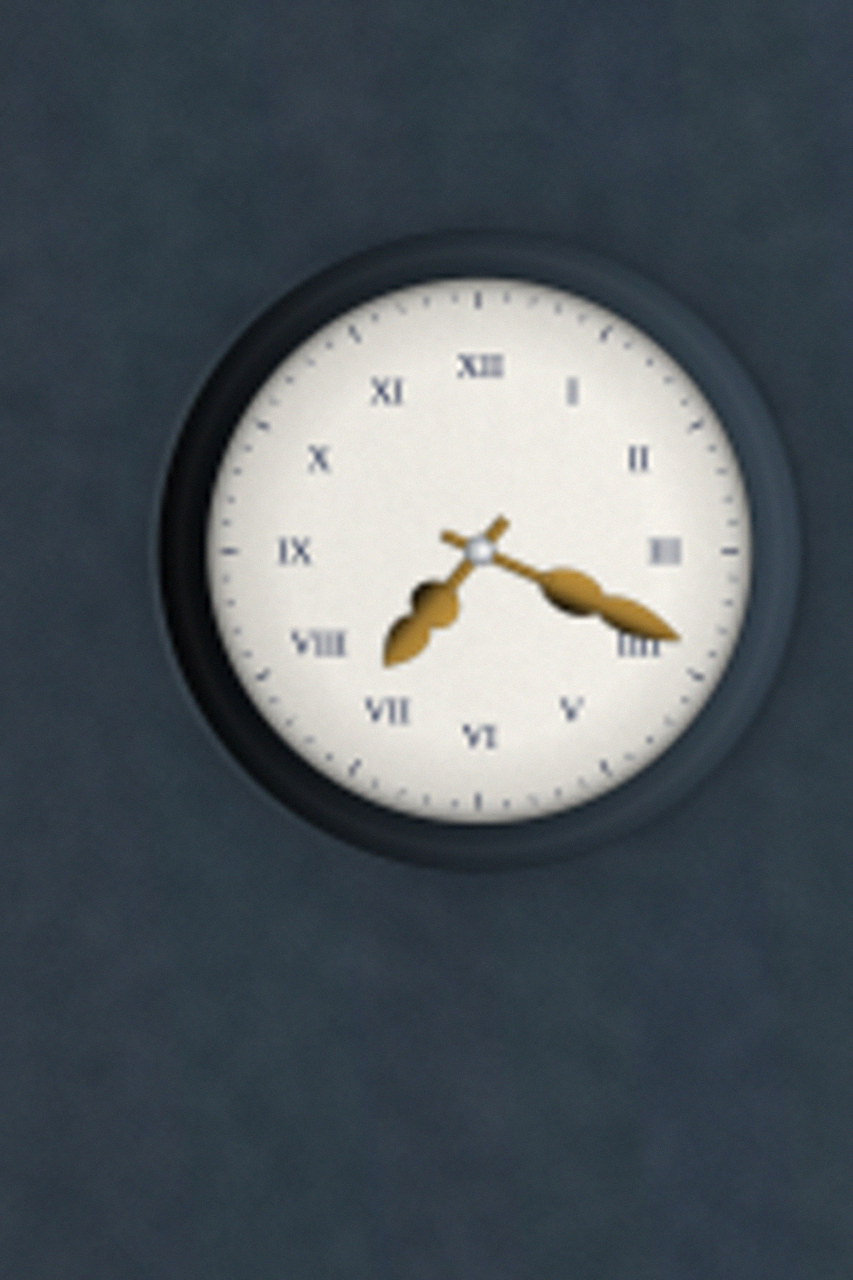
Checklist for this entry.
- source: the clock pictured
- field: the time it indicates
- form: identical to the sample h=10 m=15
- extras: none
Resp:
h=7 m=19
